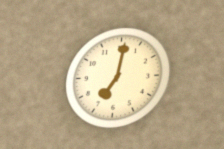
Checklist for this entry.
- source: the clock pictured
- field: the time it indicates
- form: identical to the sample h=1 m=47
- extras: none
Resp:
h=7 m=1
